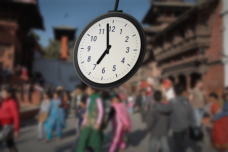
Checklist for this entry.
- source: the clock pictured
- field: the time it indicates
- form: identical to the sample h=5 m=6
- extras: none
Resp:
h=6 m=58
